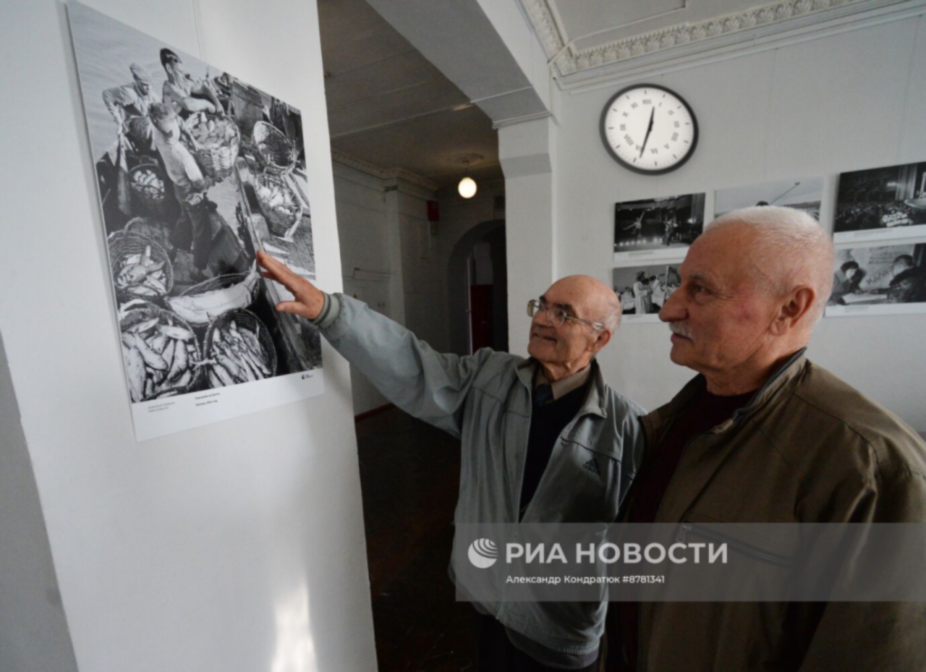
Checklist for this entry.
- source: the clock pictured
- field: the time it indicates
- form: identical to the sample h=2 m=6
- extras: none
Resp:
h=12 m=34
